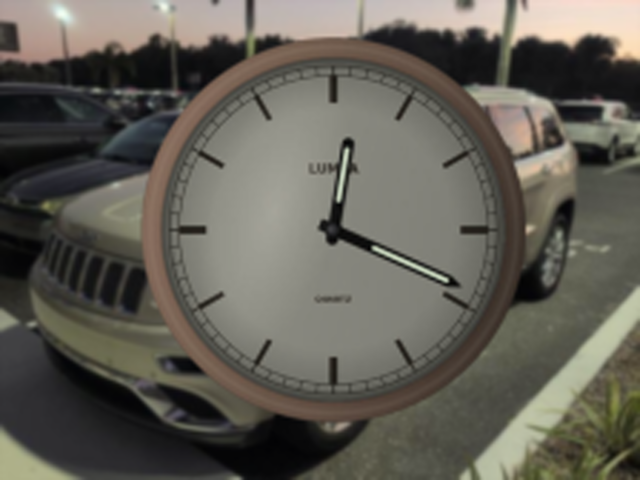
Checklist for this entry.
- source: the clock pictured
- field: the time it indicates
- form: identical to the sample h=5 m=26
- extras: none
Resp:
h=12 m=19
